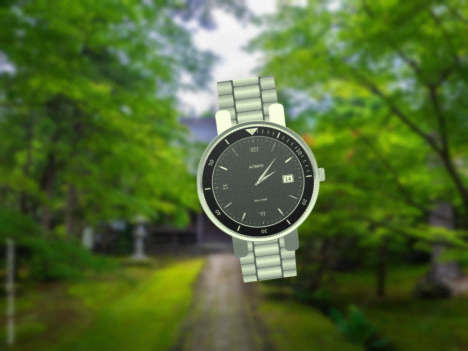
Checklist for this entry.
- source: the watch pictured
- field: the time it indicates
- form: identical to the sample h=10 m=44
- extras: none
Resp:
h=2 m=7
